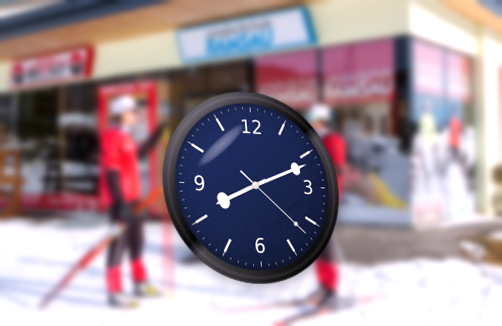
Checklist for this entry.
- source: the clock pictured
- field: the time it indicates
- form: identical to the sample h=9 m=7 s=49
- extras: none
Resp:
h=8 m=11 s=22
